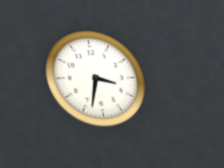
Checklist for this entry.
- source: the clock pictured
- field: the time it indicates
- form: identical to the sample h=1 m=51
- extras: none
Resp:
h=3 m=33
